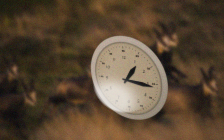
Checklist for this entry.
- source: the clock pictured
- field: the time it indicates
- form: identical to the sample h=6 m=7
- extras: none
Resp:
h=1 m=16
